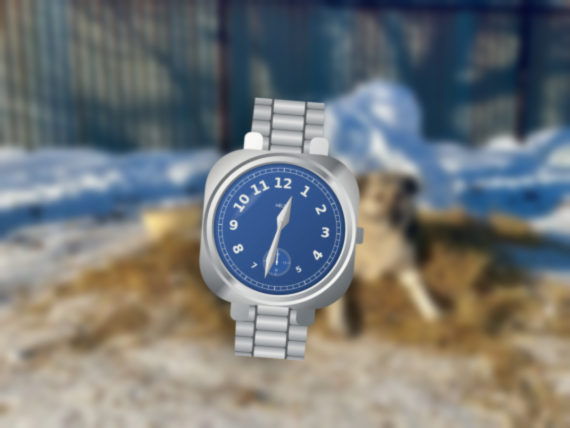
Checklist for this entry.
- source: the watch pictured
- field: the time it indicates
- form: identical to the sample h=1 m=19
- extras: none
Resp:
h=12 m=32
